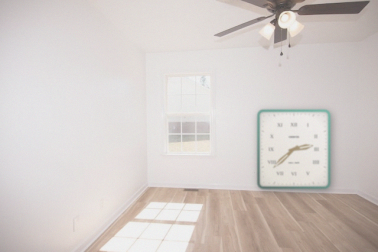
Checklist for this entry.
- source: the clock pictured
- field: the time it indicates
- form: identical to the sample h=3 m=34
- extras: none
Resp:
h=2 m=38
